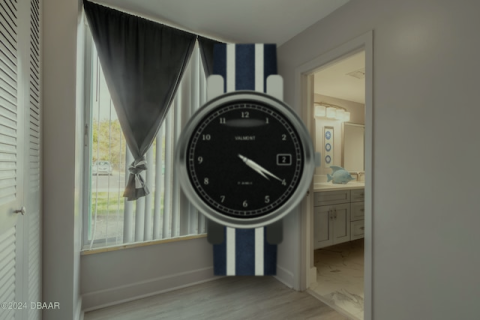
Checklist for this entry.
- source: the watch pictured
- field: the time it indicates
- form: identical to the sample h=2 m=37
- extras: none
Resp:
h=4 m=20
